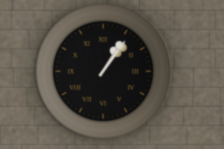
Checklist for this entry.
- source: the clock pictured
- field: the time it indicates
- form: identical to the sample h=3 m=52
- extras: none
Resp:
h=1 m=6
